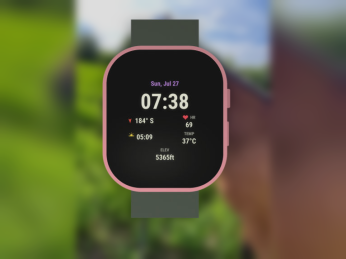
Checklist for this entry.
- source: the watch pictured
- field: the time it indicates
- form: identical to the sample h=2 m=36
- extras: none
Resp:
h=7 m=38
